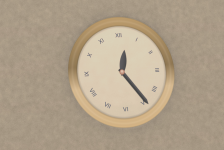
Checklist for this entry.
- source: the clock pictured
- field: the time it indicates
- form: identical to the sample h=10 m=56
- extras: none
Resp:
h=12 m=24
